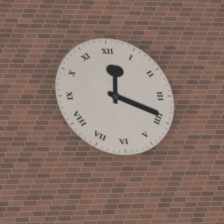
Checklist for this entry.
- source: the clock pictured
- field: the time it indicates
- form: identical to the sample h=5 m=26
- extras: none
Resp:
h=12 m=19
